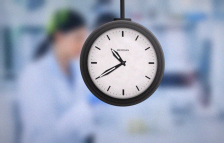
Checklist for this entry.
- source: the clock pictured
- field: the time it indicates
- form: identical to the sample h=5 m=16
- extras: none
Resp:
h=10 m=40
